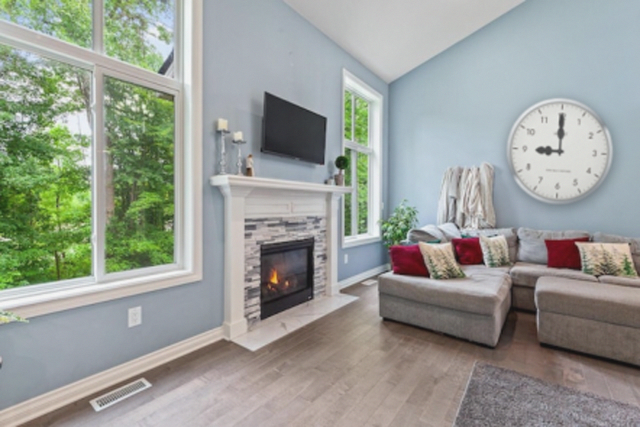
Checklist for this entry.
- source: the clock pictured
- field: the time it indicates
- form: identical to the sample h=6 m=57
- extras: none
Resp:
h=9 m=0
